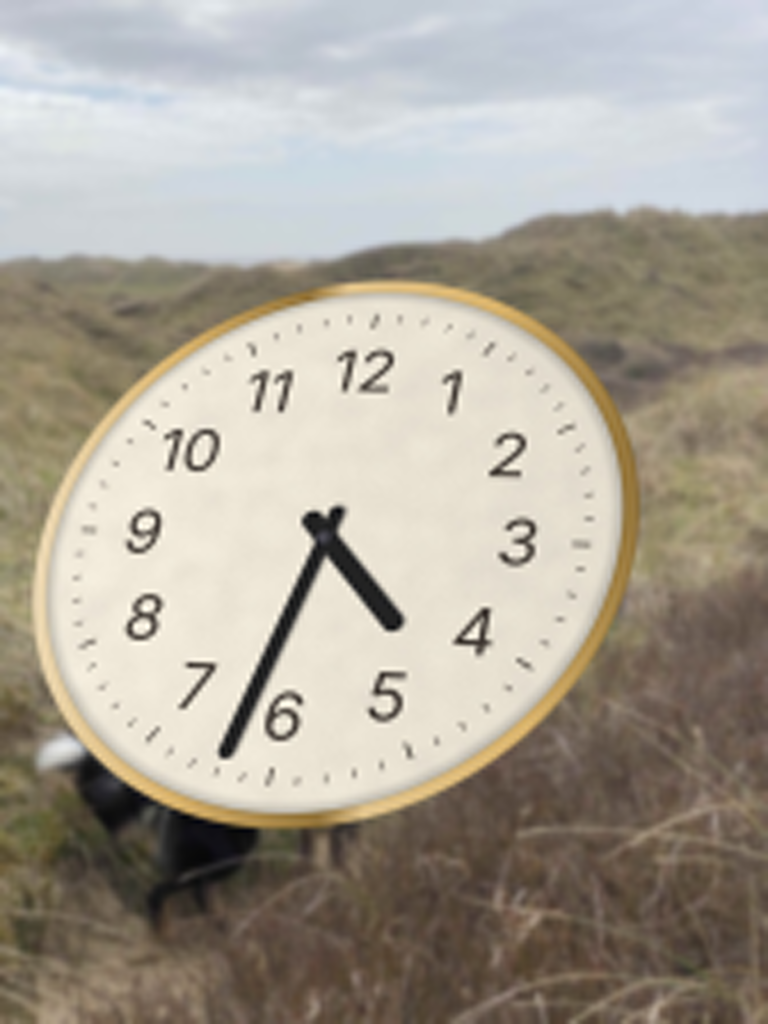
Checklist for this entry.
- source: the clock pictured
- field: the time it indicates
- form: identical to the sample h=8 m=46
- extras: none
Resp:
h=4 m=32
